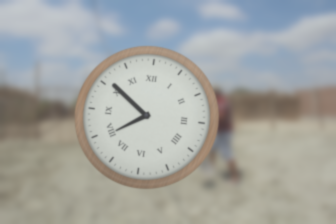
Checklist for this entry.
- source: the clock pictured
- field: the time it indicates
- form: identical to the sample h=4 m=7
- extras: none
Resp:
h=7 m=51
